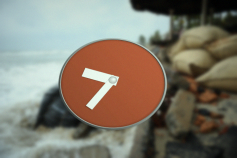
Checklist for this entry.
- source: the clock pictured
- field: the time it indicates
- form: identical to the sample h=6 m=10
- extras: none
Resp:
h=9 m=36
